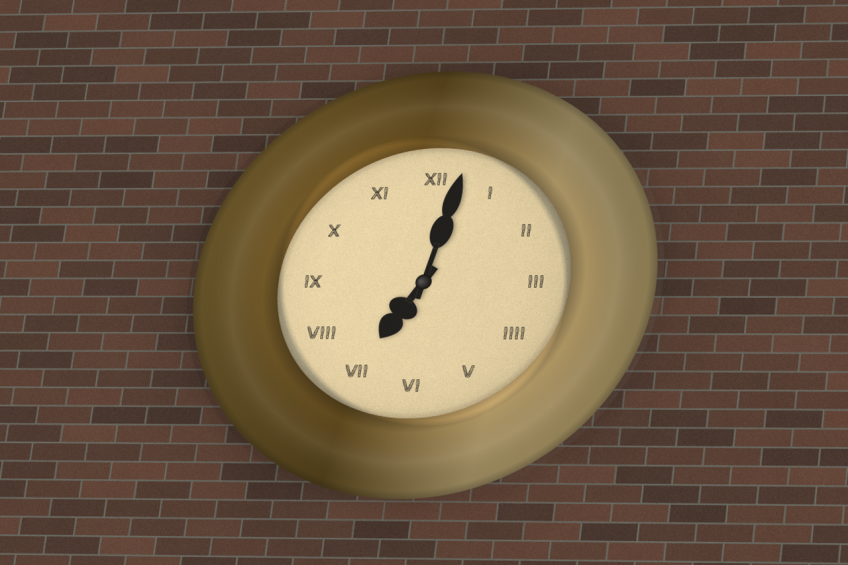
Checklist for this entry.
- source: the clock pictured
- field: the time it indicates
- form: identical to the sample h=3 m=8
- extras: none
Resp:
h=7 m=2
